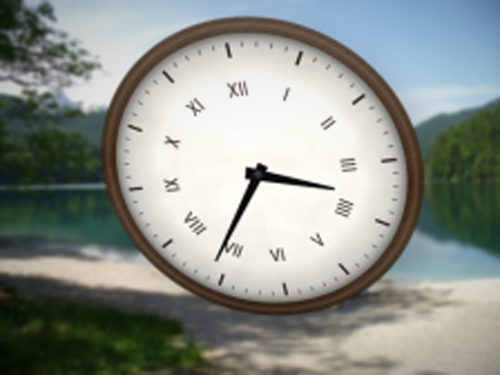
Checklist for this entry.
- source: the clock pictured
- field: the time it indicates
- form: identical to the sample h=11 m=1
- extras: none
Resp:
h=3 m=36
